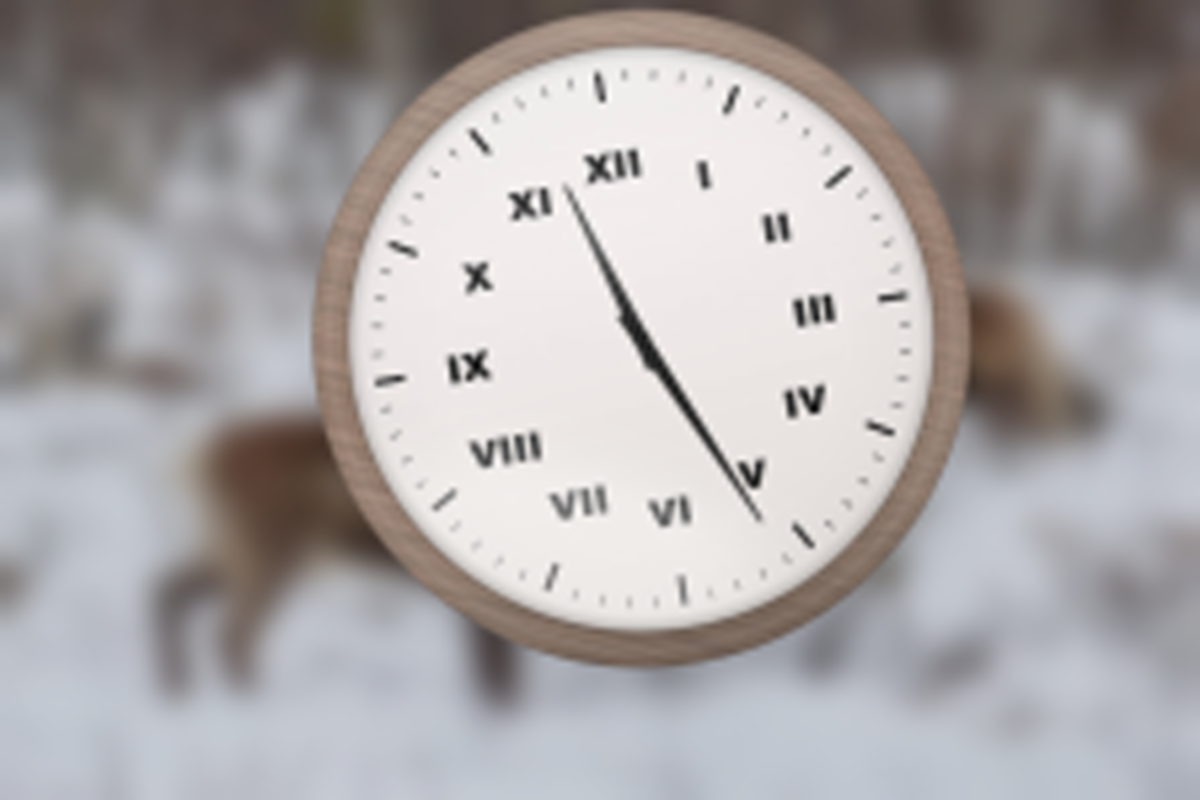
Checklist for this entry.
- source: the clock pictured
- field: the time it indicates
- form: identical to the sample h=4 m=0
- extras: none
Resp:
h=11 m=26
